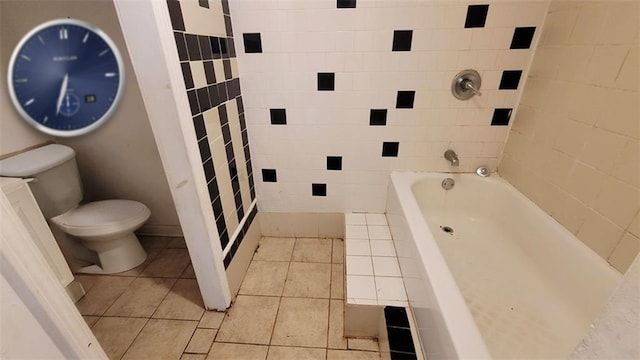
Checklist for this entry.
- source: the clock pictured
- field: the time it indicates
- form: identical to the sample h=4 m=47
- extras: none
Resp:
h=6 m=33
